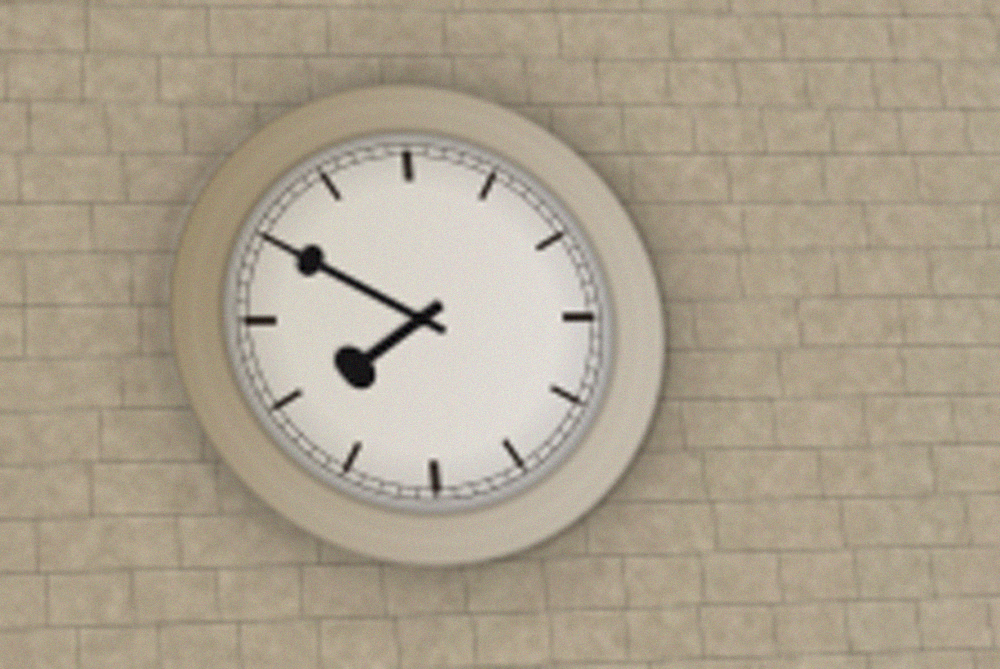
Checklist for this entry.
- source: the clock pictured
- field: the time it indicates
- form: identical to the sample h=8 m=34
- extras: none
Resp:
h=7 m=50
